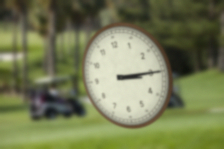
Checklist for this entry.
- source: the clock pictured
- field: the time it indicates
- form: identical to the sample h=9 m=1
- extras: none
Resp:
h=3 m=15
